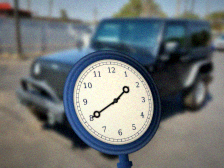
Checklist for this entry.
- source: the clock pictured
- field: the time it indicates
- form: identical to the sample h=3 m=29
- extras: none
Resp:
h=1 m=40
